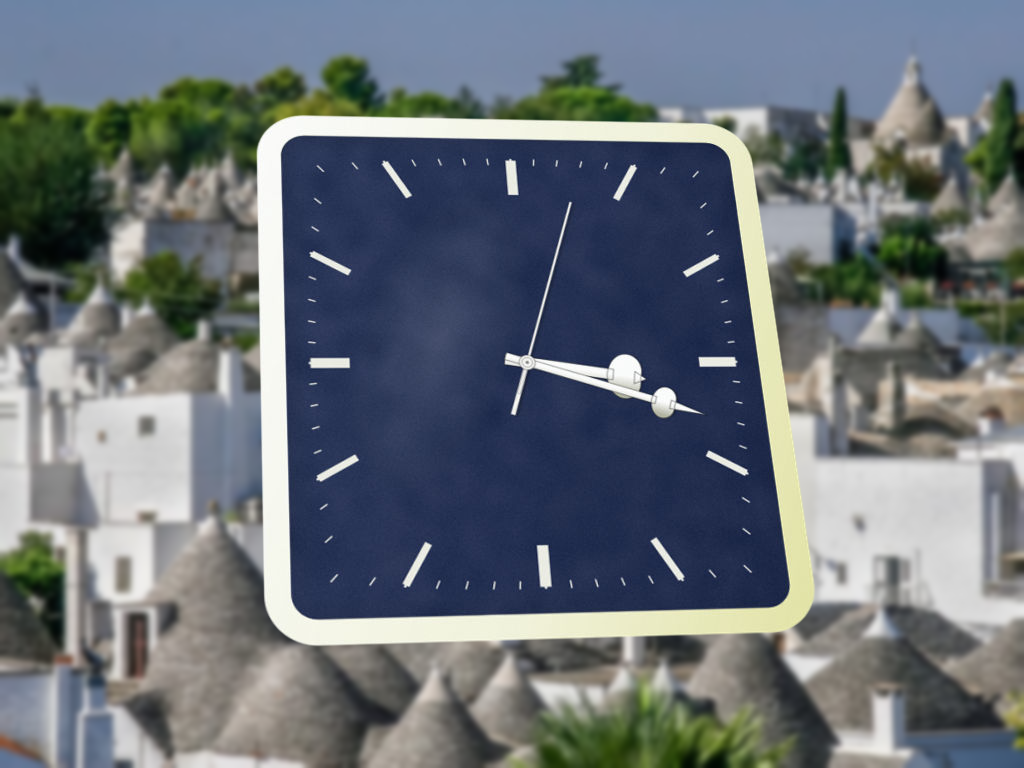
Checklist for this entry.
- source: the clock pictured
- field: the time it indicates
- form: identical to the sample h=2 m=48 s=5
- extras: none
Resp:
h=3 m=18 s=3
